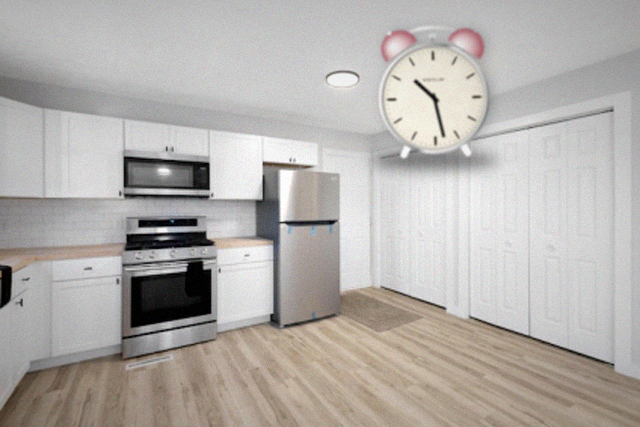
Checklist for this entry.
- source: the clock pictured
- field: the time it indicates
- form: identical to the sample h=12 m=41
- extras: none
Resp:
h=10 m=28
